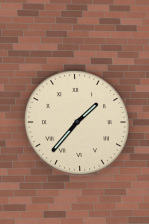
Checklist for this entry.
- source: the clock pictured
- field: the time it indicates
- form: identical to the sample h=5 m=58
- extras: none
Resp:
h=1 m=37
